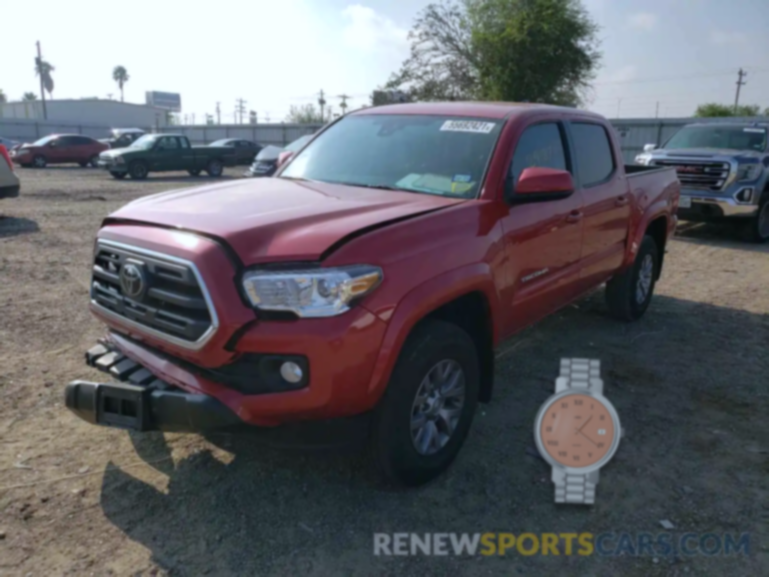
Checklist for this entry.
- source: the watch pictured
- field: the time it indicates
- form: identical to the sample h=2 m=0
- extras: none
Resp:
h=1 m=21
